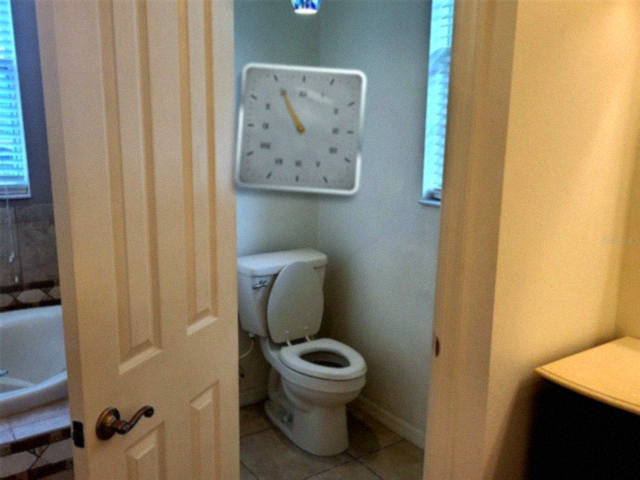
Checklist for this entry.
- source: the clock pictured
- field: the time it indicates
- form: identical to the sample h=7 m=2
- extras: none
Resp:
h=10 m=55
